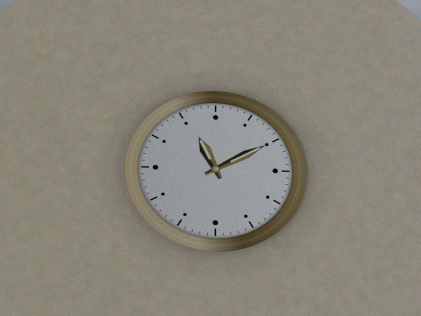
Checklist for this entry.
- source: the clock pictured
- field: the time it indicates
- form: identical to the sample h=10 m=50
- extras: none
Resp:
h=11 m=10
